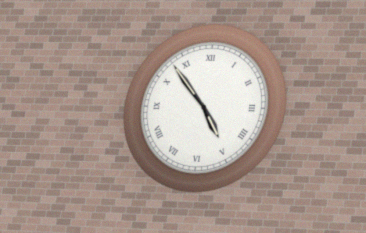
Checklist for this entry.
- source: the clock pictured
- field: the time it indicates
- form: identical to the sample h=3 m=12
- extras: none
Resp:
h=4 m=53
